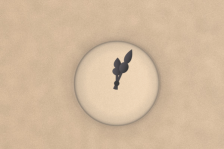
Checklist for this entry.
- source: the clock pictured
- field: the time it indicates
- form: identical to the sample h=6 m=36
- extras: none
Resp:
h=12 m=4
